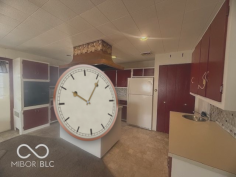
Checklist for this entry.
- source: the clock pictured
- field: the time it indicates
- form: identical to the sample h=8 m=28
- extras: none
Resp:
h=10 m=6
